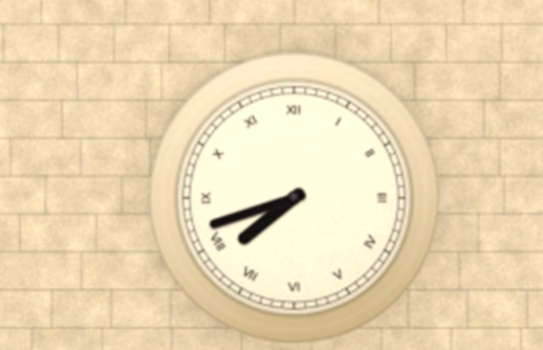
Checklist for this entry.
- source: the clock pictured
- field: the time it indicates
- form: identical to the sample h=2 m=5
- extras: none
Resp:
h=7 m=42
